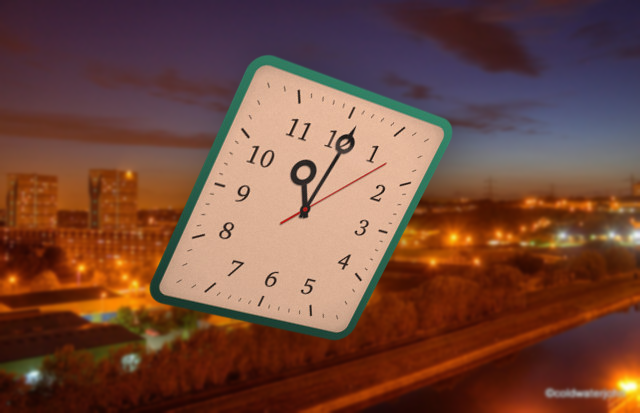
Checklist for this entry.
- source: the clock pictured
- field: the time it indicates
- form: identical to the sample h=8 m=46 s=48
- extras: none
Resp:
h=11 m=1 s=7
